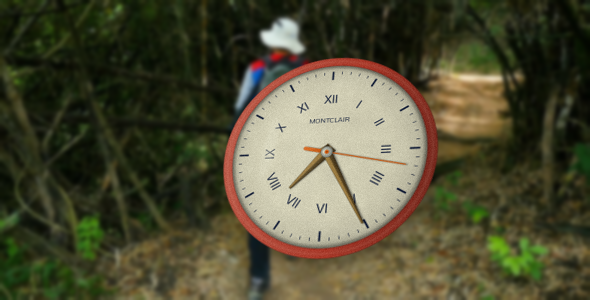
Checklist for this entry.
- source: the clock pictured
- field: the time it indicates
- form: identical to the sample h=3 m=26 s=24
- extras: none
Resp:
h=7 m=25 s=17
